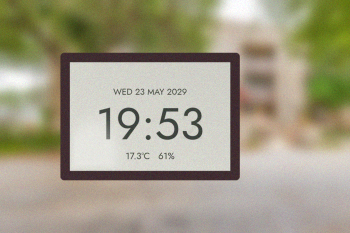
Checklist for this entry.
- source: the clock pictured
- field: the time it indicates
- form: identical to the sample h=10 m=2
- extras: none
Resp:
h=19 m=53
